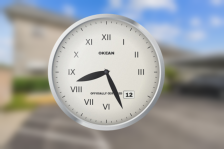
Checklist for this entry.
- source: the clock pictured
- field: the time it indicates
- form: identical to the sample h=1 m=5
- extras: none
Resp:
h=8 m=26
